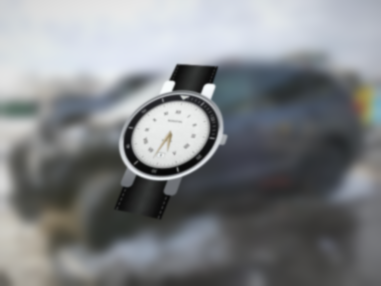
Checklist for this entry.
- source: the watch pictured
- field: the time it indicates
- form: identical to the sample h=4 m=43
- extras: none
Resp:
h=5 m=32
